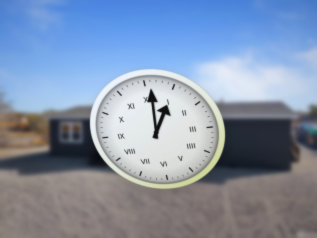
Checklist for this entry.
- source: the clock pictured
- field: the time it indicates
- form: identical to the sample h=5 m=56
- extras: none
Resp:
h=1 m=1
